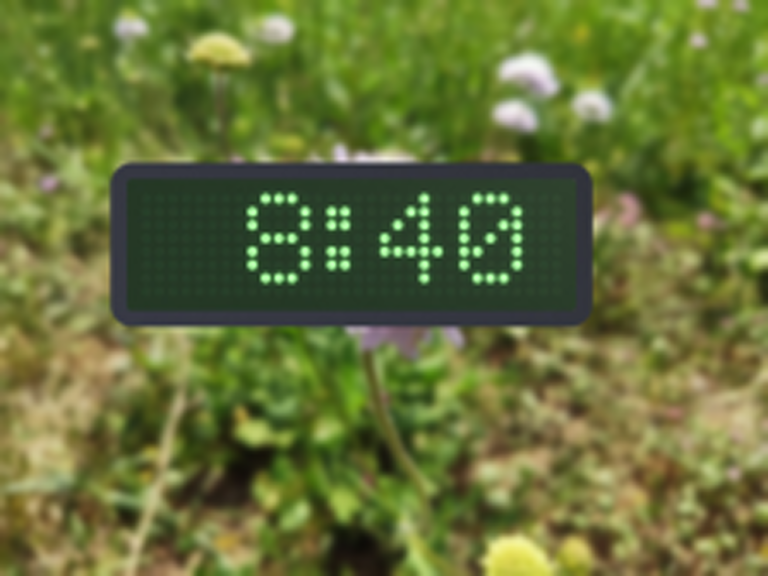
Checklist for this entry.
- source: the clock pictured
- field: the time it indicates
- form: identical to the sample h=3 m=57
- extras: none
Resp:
h=8 m=40
